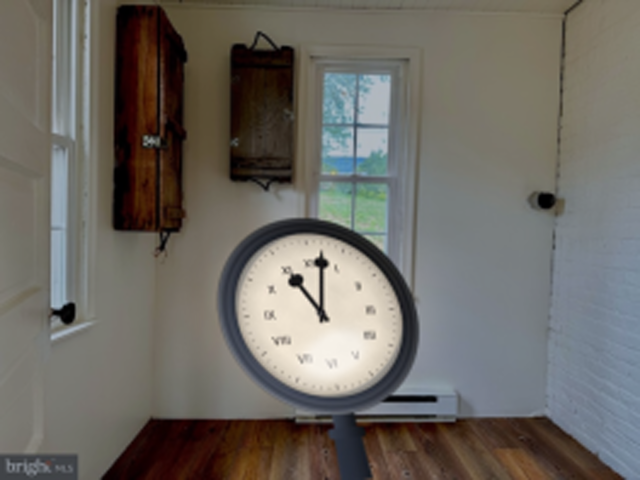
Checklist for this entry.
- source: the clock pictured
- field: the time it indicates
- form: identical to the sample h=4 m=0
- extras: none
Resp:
h=11 m=2
